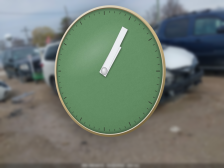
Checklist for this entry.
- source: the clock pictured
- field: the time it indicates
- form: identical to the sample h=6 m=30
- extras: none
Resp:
h=1 m=5
